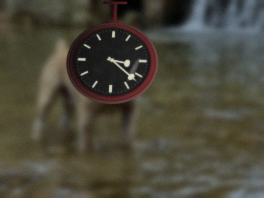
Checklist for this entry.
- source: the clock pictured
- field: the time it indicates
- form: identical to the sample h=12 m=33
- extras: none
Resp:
h=3 m=22
